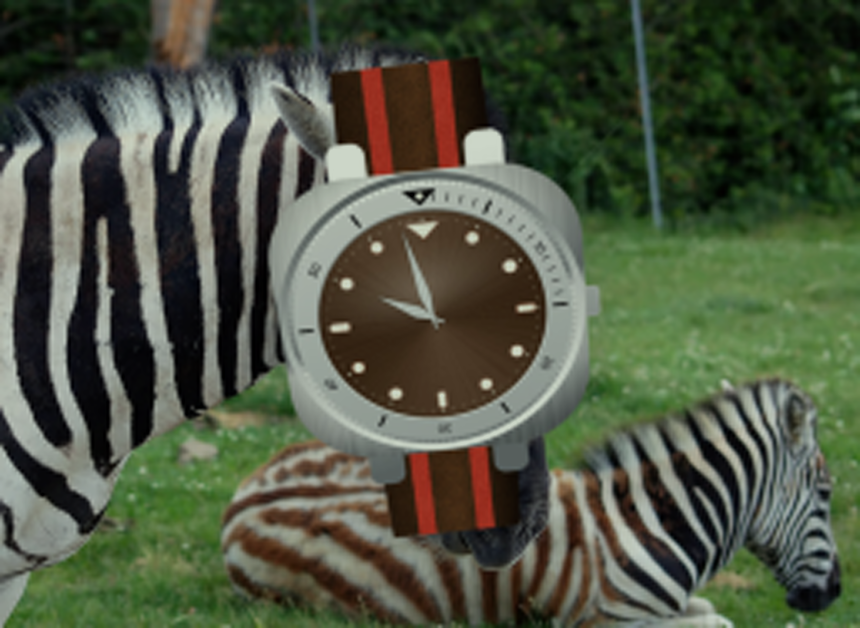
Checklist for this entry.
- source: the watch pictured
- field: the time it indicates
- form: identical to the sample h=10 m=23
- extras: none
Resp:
h=9 m=58
